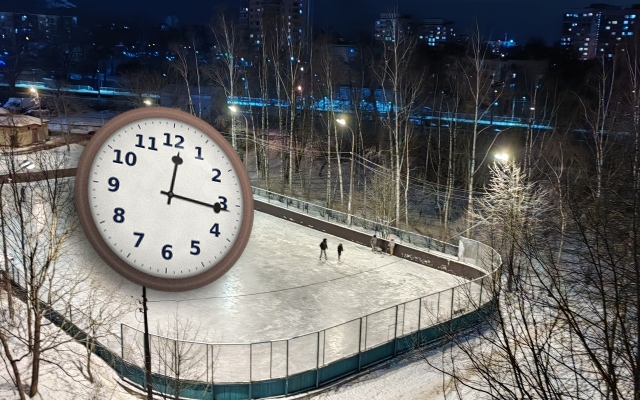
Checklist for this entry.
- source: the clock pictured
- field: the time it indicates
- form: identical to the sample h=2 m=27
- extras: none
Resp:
h=12 m=16
